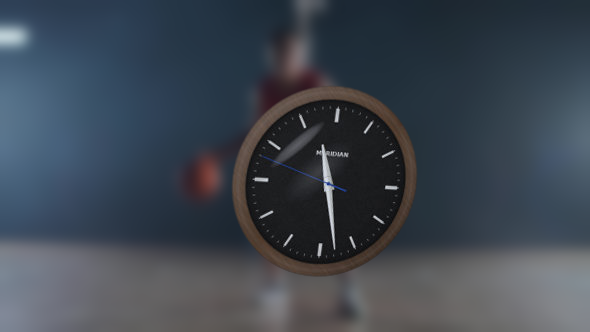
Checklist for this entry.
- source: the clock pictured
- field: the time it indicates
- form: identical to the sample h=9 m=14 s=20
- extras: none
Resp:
h=11 m=27 s=48
